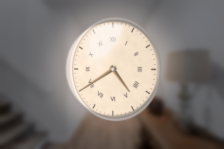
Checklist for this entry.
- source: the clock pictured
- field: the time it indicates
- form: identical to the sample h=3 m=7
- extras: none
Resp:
h=4 m=40
